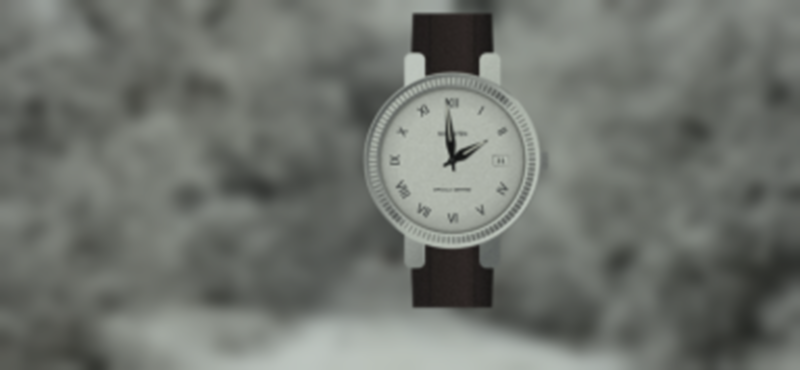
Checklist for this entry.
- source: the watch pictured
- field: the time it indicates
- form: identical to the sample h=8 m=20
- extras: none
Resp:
h=1 m=59
